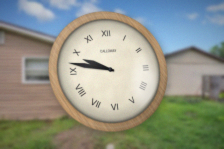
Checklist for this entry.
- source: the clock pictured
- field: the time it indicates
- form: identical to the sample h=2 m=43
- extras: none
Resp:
h=9 m=47
